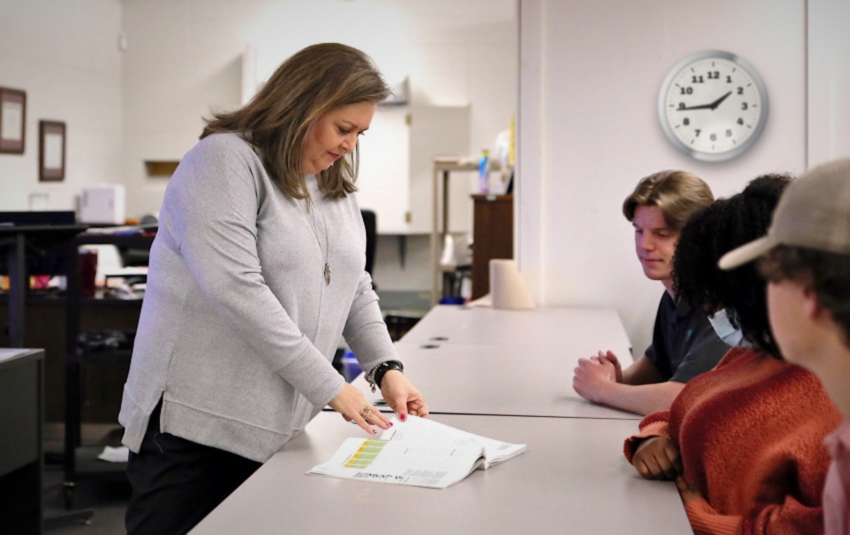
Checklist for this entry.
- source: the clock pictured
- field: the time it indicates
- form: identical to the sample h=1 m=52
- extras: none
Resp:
h=1 m=44
